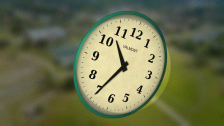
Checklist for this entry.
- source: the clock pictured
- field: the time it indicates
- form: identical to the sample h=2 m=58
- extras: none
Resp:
h=10 m=35
